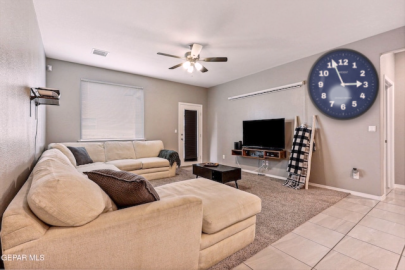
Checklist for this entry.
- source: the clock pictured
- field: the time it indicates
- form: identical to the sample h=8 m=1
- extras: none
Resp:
h=2 m=56
